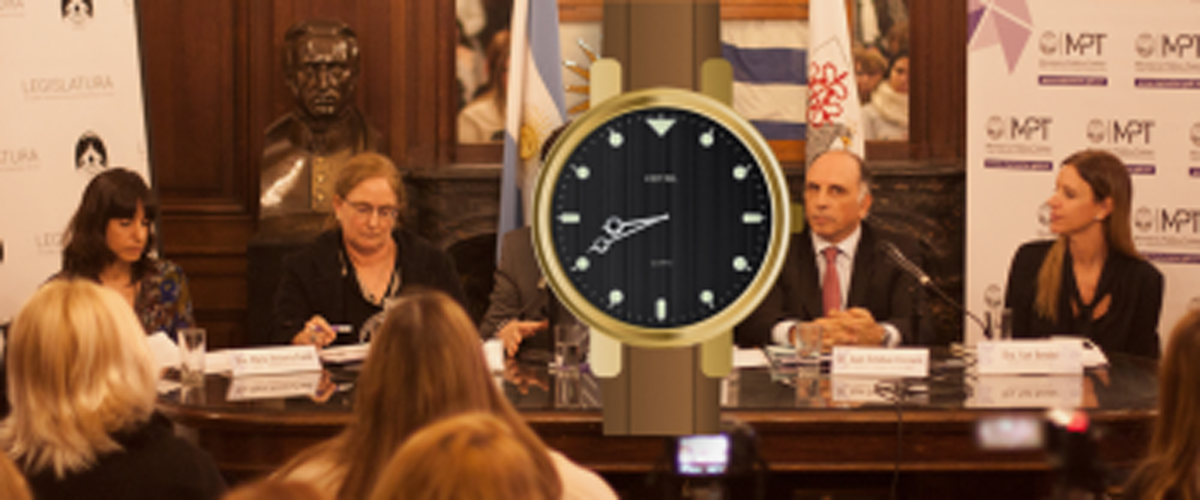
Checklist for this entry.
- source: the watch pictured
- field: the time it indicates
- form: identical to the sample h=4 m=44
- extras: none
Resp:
h=8 m=41
